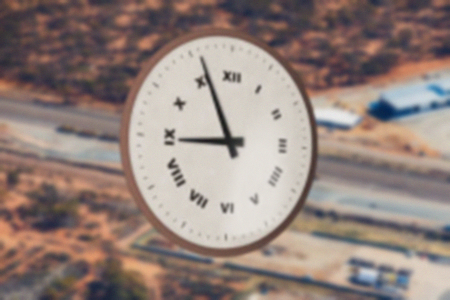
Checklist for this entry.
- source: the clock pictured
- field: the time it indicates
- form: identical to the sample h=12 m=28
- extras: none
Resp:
h=8 m=56
